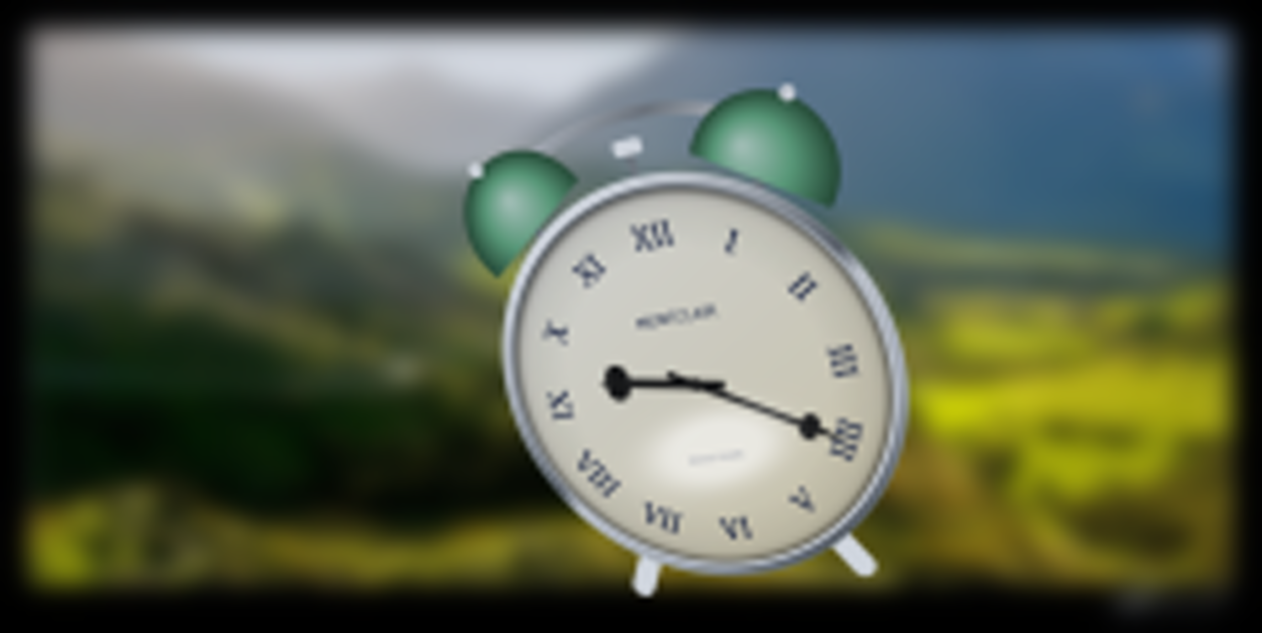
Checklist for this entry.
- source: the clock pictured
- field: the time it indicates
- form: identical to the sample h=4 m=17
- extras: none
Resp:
h=9 m=20
